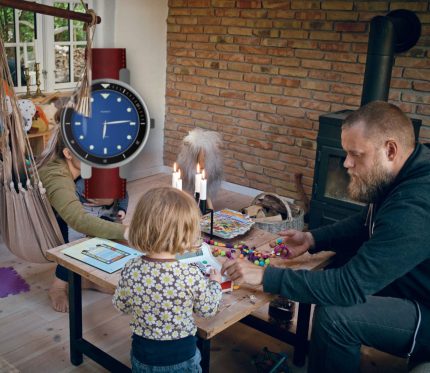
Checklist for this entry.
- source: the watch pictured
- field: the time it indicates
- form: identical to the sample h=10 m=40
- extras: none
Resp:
h=6 m=14
